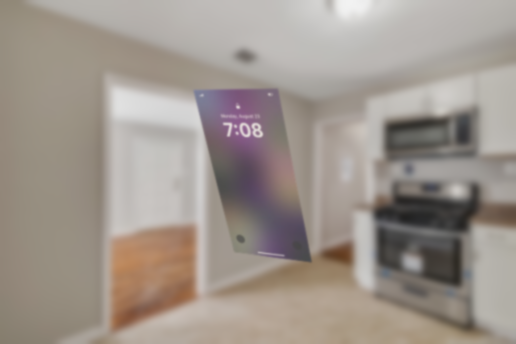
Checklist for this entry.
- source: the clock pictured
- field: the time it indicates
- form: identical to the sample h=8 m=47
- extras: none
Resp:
h=7 m=8
